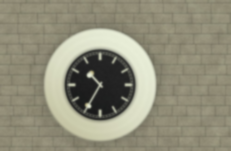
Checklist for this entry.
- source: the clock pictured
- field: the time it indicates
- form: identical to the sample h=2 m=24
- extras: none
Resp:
h=10 m=35
